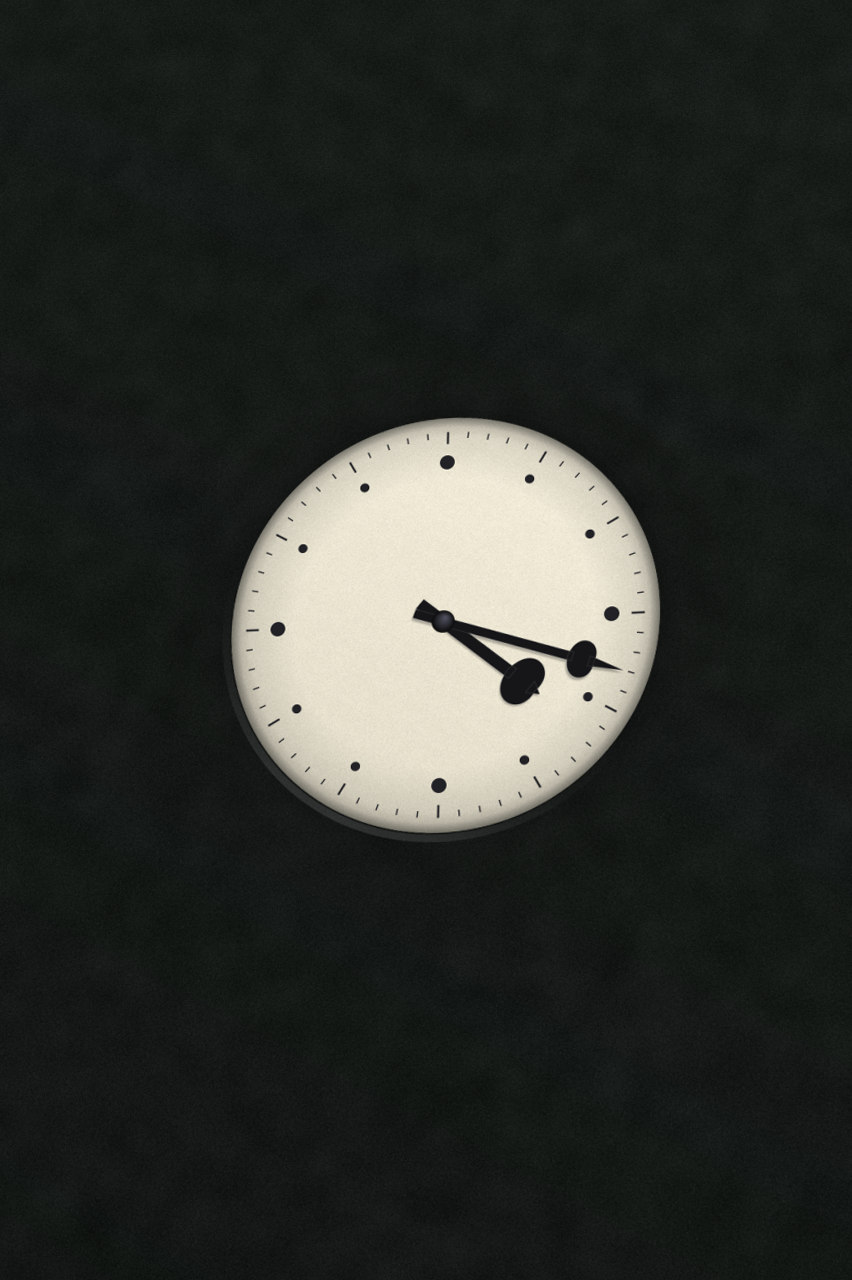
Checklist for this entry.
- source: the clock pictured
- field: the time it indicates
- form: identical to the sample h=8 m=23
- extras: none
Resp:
h=4 m=18
